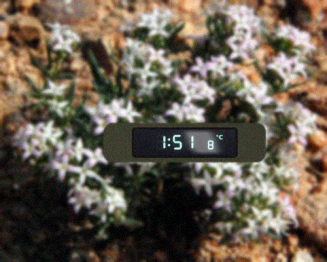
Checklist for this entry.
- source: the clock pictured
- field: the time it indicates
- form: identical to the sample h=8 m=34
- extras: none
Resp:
h=1 m=51
